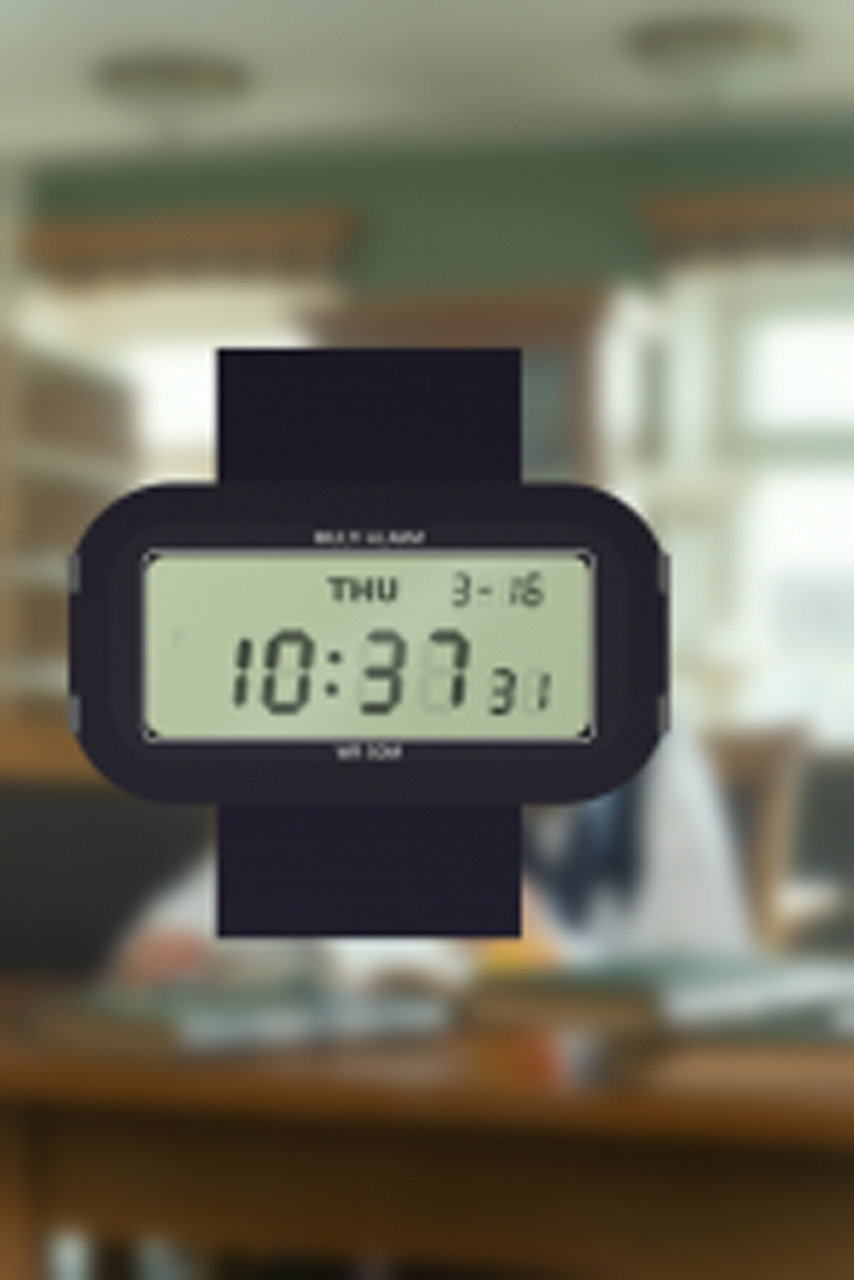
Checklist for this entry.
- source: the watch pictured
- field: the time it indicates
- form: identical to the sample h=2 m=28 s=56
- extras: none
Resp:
h=10 m=37 s=31
